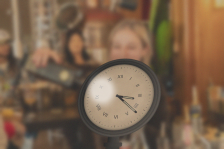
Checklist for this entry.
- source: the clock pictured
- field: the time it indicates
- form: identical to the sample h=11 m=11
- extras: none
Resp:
h=3 m=22
